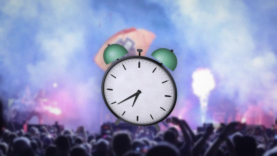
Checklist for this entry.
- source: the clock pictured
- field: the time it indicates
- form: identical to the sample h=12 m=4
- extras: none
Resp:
h=6 m=39
